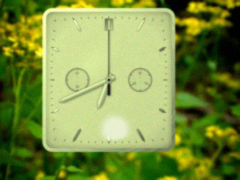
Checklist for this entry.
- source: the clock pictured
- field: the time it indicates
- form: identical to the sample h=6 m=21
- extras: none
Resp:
h=6 m=41
